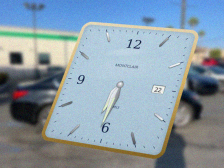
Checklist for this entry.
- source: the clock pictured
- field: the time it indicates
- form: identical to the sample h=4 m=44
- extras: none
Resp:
h=6 m=31
